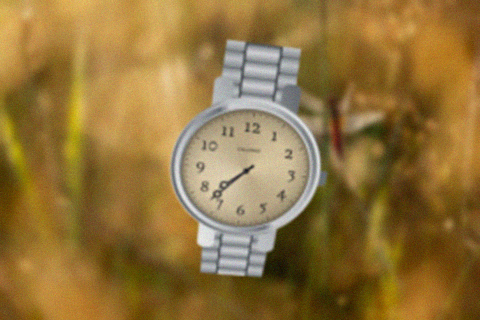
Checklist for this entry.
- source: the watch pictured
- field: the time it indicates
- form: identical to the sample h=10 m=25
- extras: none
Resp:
h=7 m=37
